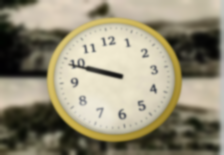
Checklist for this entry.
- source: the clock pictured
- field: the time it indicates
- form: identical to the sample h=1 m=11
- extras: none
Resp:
h=9 m=49
